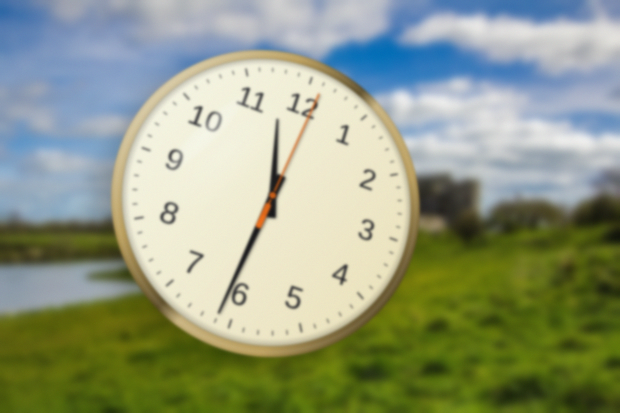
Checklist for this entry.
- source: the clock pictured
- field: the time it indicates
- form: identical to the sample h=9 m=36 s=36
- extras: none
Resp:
h=11 m=31 s=1
